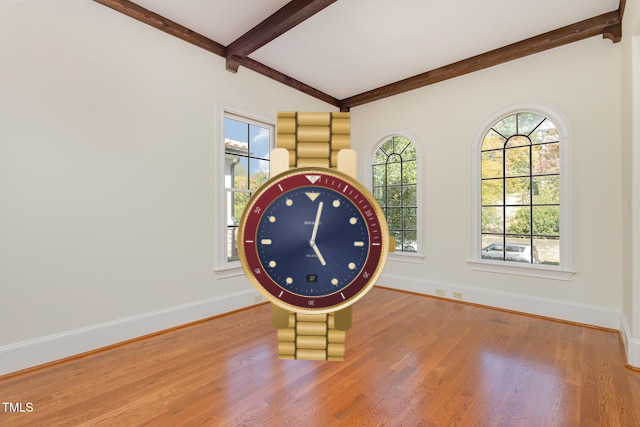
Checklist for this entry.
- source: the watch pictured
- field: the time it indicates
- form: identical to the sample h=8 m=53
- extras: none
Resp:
h=5 m=2
